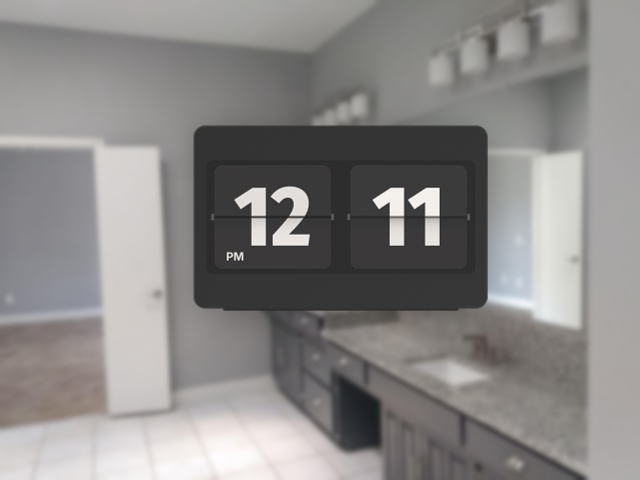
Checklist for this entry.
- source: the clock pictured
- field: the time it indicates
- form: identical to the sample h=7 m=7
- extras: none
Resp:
h=12 m=11
